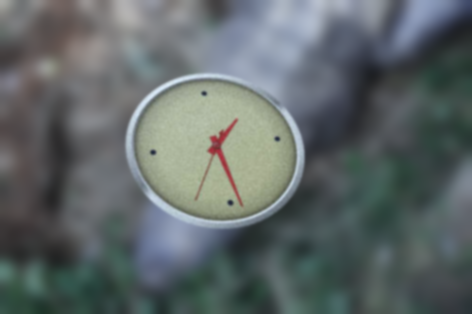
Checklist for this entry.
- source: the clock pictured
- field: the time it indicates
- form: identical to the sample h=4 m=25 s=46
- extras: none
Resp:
h=1 m=28 s=35
